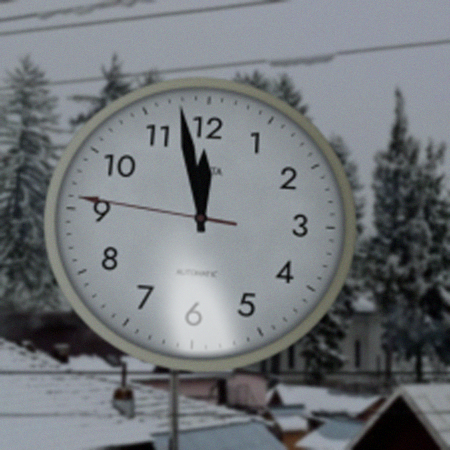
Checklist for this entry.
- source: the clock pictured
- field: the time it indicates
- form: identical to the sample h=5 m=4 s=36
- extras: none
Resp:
h=11 m=57 s=46
